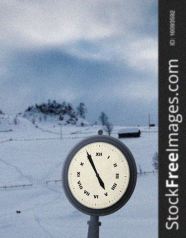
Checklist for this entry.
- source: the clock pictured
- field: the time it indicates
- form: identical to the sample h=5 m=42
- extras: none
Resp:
h=4 m=55
